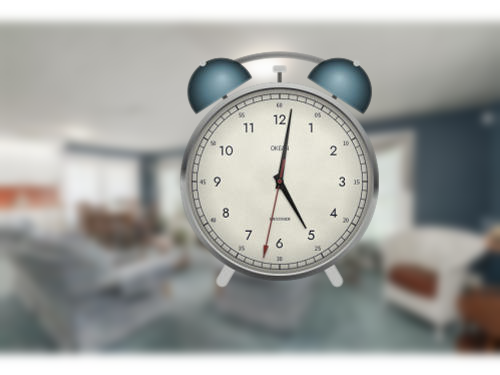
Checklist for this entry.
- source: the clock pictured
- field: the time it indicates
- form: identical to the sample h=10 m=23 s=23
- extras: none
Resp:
h=5 m=1 s=32
